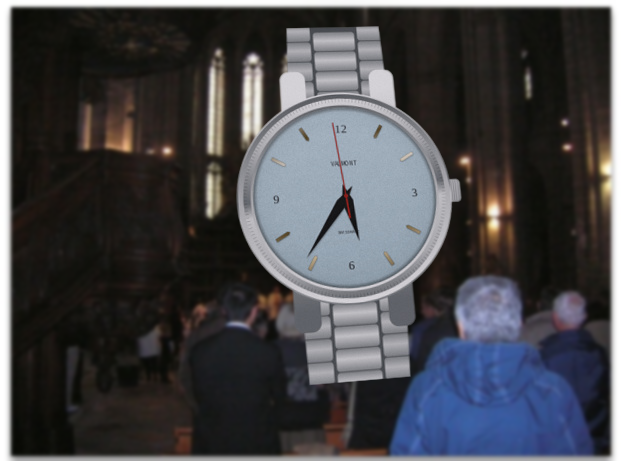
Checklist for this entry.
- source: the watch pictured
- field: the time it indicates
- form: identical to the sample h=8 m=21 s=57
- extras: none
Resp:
h=5 m=35 s=59
